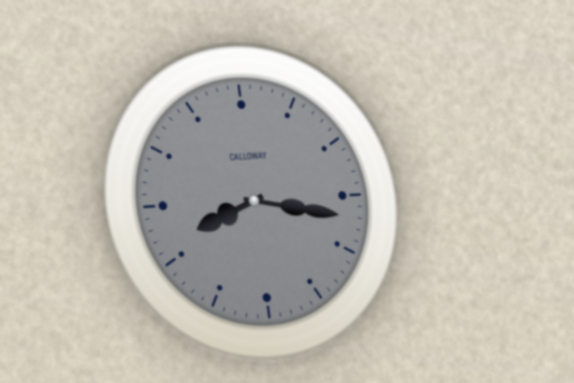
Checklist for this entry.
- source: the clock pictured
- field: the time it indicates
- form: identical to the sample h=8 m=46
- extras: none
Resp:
h=8 m=17
